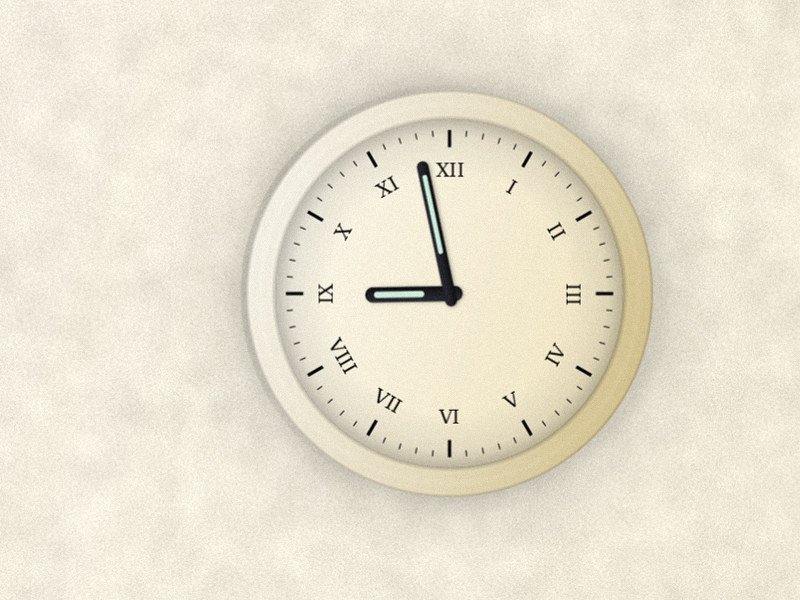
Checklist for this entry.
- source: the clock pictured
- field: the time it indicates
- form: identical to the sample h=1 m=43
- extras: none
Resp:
h=8 m=58
